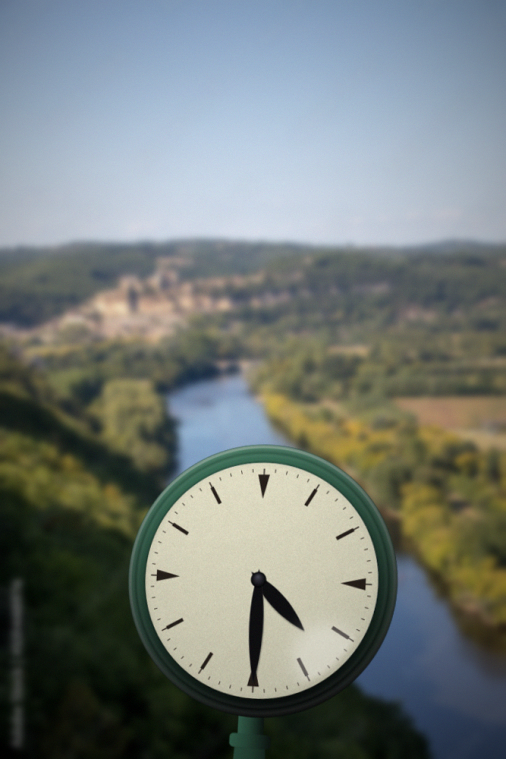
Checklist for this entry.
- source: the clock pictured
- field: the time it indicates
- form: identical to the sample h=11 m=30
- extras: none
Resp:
h=4 m=30
